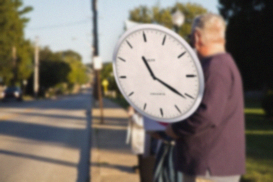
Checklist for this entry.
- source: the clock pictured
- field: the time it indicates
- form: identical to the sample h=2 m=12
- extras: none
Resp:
h=11 m=21
